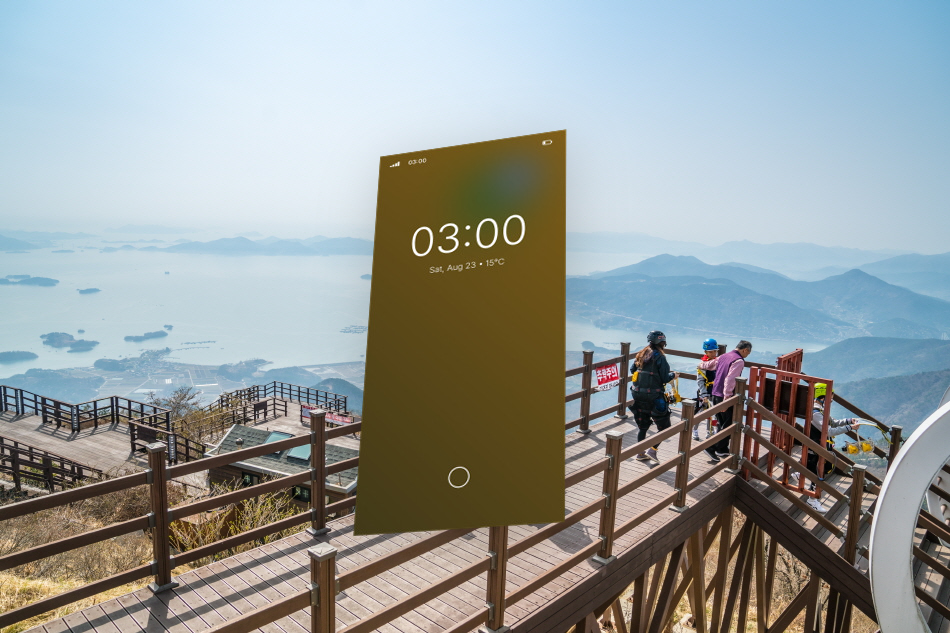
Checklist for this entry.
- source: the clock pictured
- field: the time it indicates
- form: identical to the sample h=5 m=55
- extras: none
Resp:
h=3 m=0
